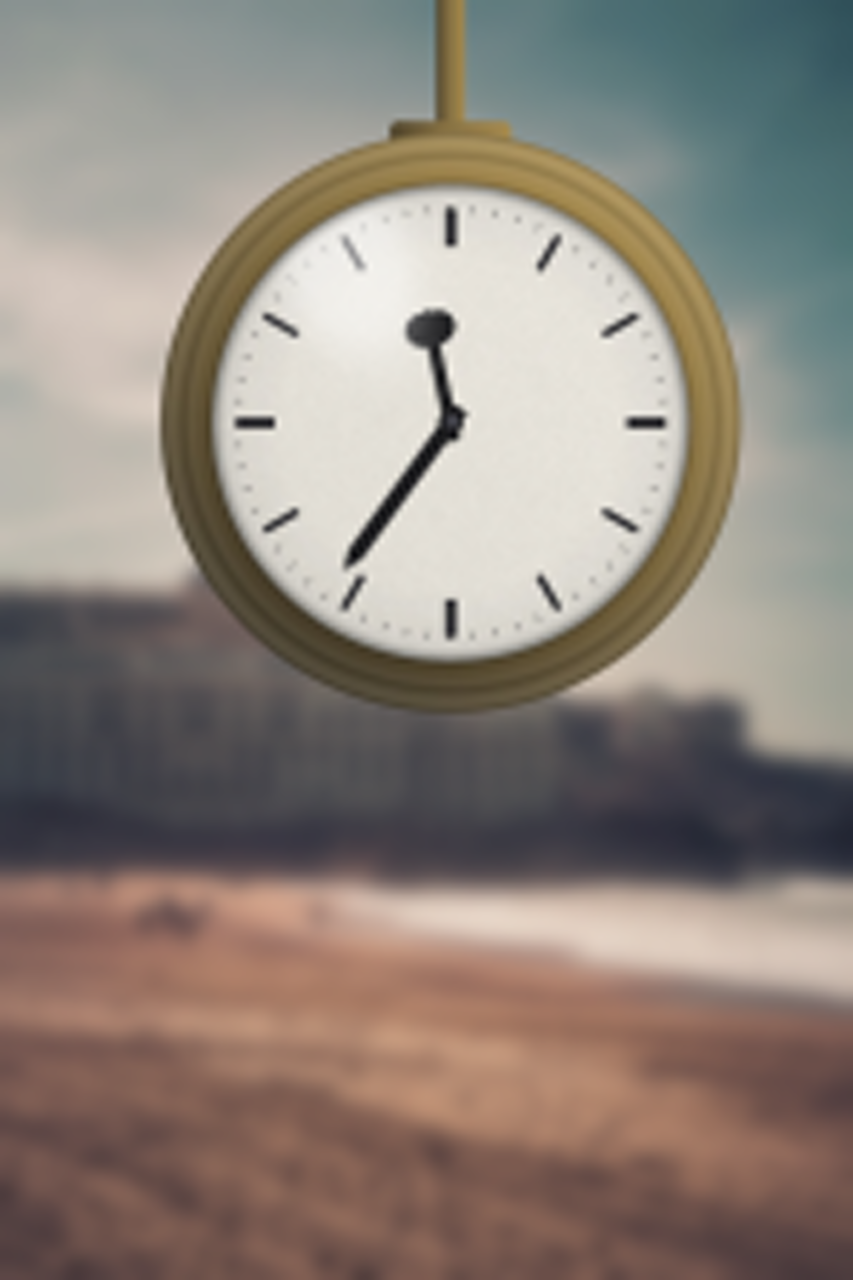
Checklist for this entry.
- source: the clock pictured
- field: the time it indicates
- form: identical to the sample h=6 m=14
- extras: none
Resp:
h=11 m=36
